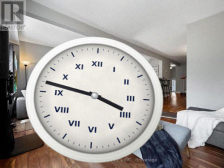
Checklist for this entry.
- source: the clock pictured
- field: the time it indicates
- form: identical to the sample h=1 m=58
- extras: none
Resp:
h=3 m=47
